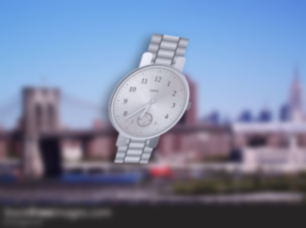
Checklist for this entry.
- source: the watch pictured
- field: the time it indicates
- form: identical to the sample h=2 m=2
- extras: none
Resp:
h=6 m=38
